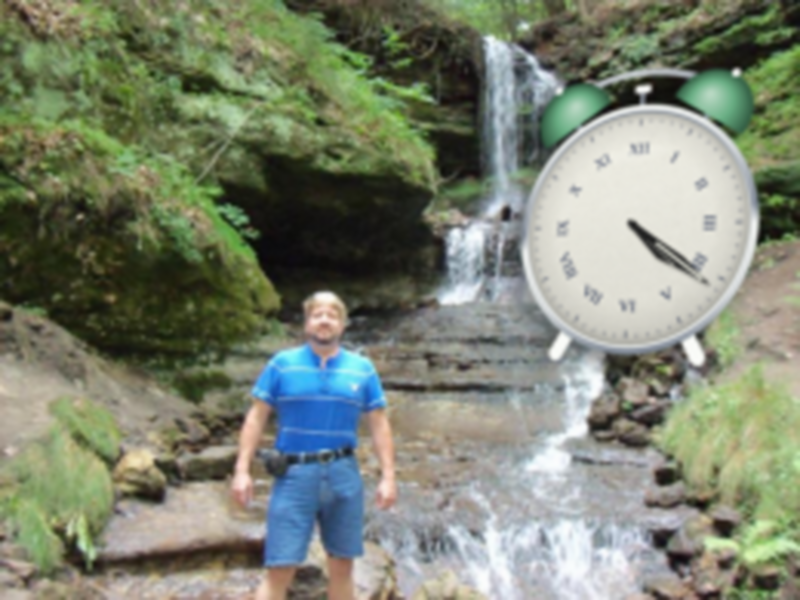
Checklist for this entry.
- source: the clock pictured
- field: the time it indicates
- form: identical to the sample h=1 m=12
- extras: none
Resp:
h=4 m=21
